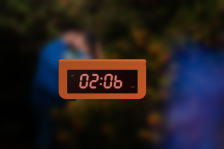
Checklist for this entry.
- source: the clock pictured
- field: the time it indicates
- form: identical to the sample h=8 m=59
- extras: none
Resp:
h=2 m=6
